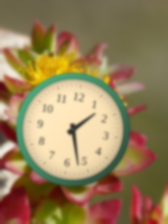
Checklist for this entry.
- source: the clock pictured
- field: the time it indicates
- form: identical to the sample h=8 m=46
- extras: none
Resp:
h=1 m=27
